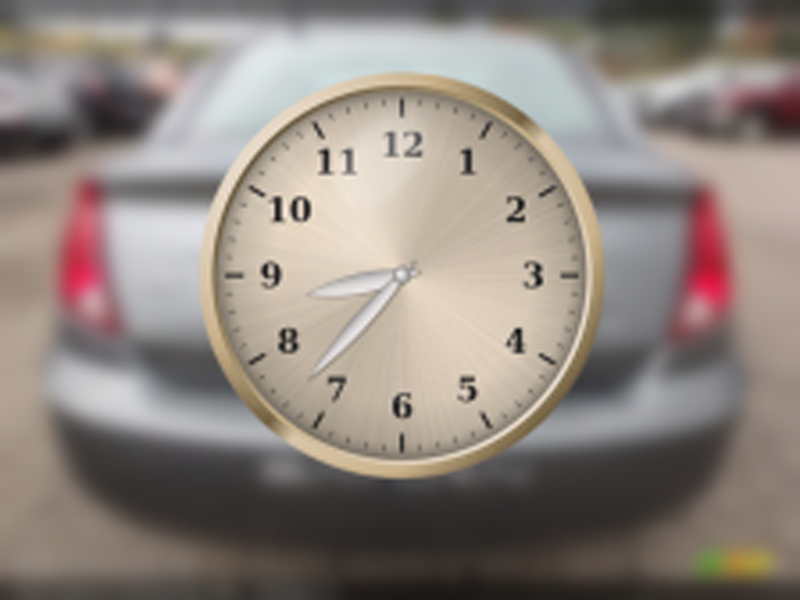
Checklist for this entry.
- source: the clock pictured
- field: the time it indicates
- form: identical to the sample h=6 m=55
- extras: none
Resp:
h=8 m=37
